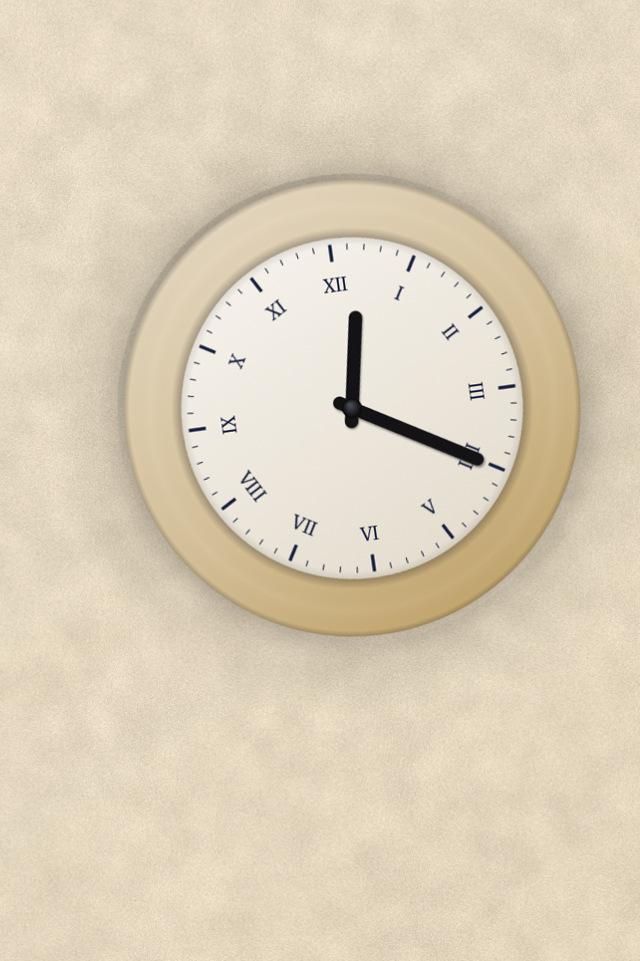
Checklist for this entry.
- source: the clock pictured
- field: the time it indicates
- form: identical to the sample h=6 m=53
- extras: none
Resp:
h=12 m=20
